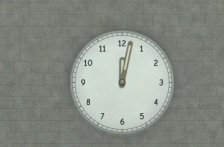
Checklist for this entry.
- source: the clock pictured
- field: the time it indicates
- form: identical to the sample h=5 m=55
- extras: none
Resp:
h=12 m=2
